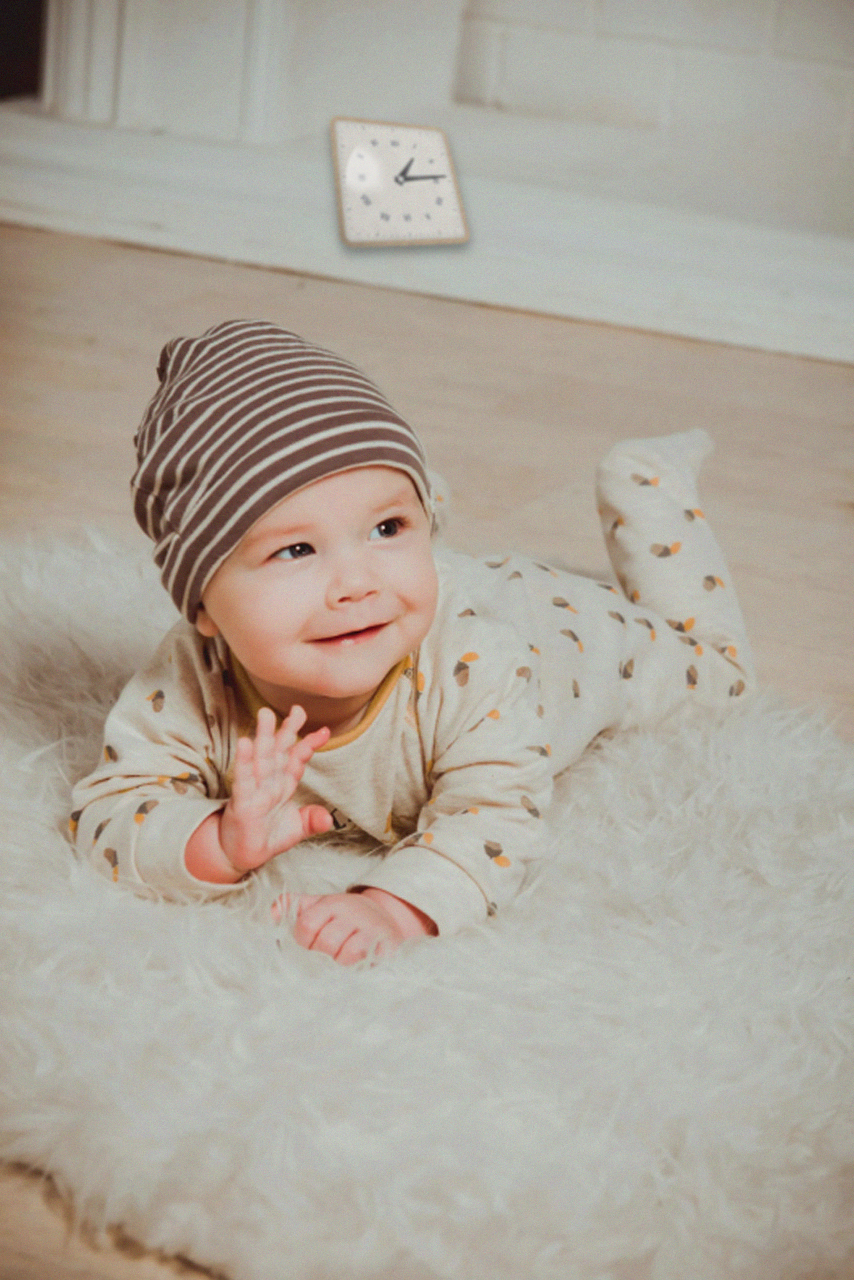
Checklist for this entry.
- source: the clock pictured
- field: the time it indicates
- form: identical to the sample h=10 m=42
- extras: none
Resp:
h=1 m=14
